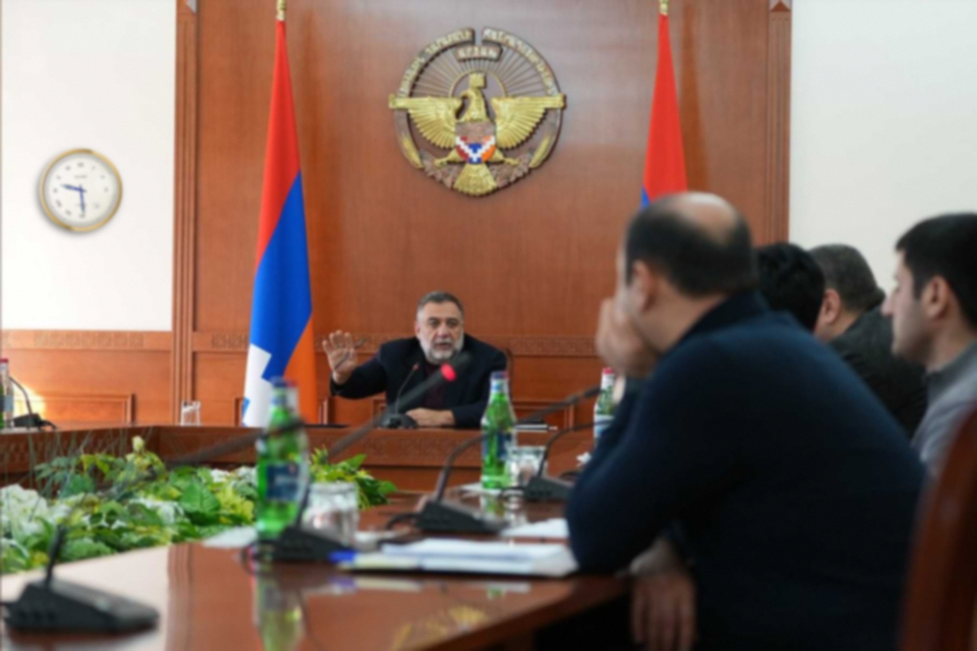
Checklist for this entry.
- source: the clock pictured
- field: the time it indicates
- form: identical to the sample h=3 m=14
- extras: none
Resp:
h=9 m=29
